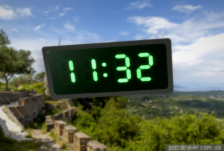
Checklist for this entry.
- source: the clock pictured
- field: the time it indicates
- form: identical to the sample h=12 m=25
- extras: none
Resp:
h=11 m=32
